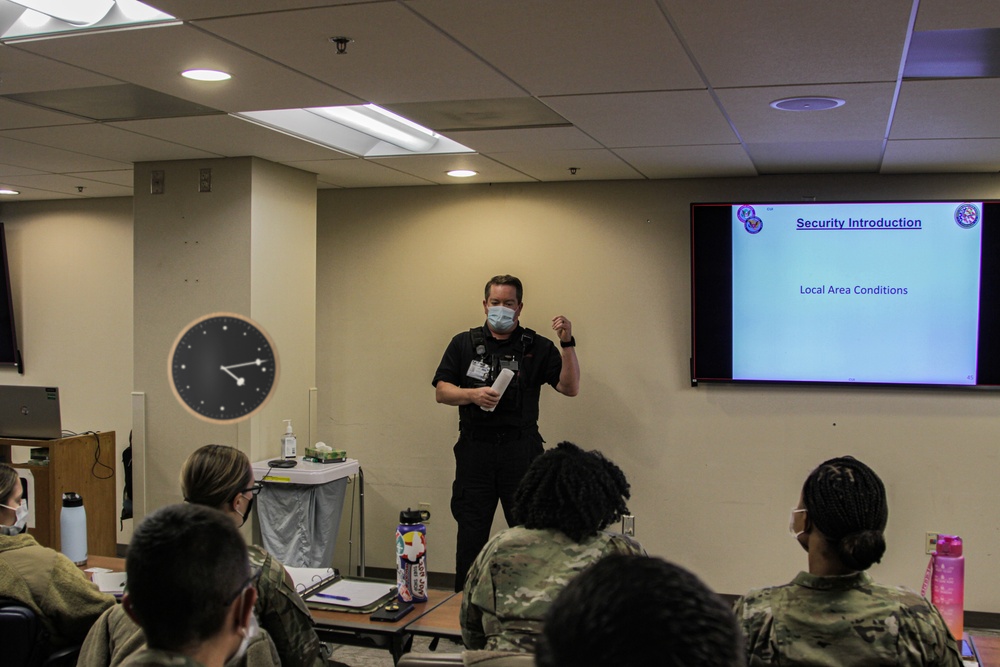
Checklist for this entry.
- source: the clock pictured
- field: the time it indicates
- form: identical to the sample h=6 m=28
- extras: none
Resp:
h=4 m=13
